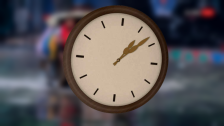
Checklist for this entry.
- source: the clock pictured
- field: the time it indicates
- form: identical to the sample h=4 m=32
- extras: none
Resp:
h=1 m=8
